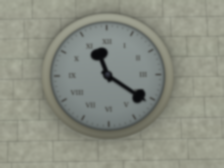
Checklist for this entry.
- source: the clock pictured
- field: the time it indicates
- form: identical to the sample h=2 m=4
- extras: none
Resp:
h=11 m=21
